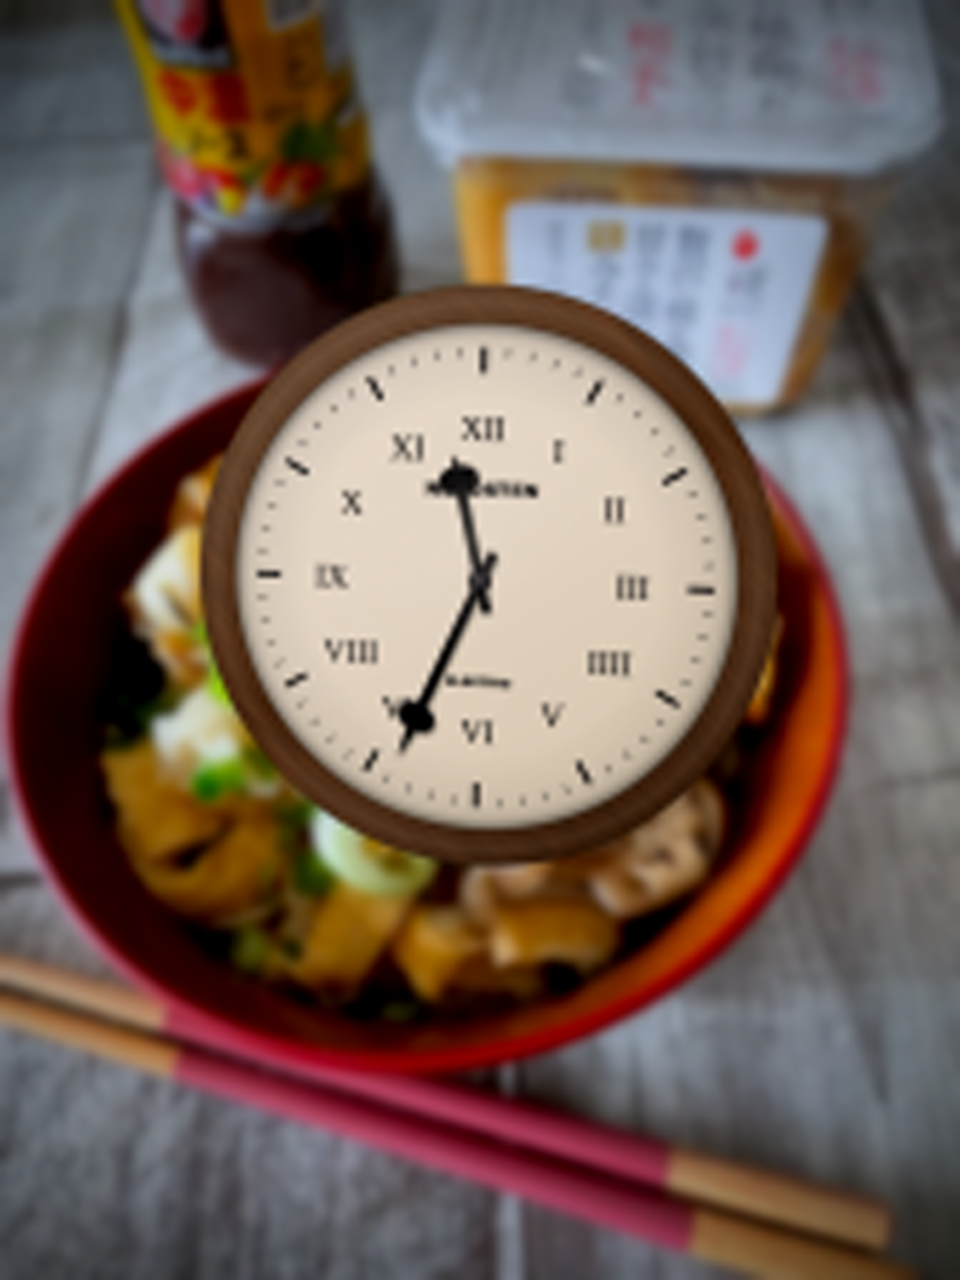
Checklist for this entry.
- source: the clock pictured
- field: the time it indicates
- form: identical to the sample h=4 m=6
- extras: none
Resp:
h=11 m=34
